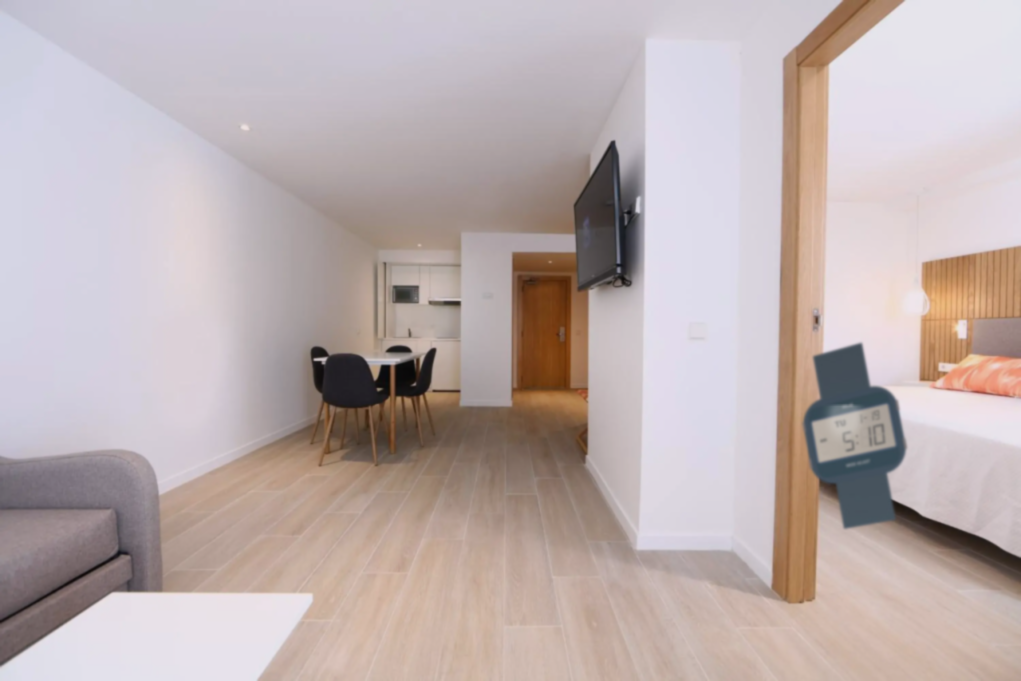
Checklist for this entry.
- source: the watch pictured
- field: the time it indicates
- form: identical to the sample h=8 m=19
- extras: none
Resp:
h=5 m=10
